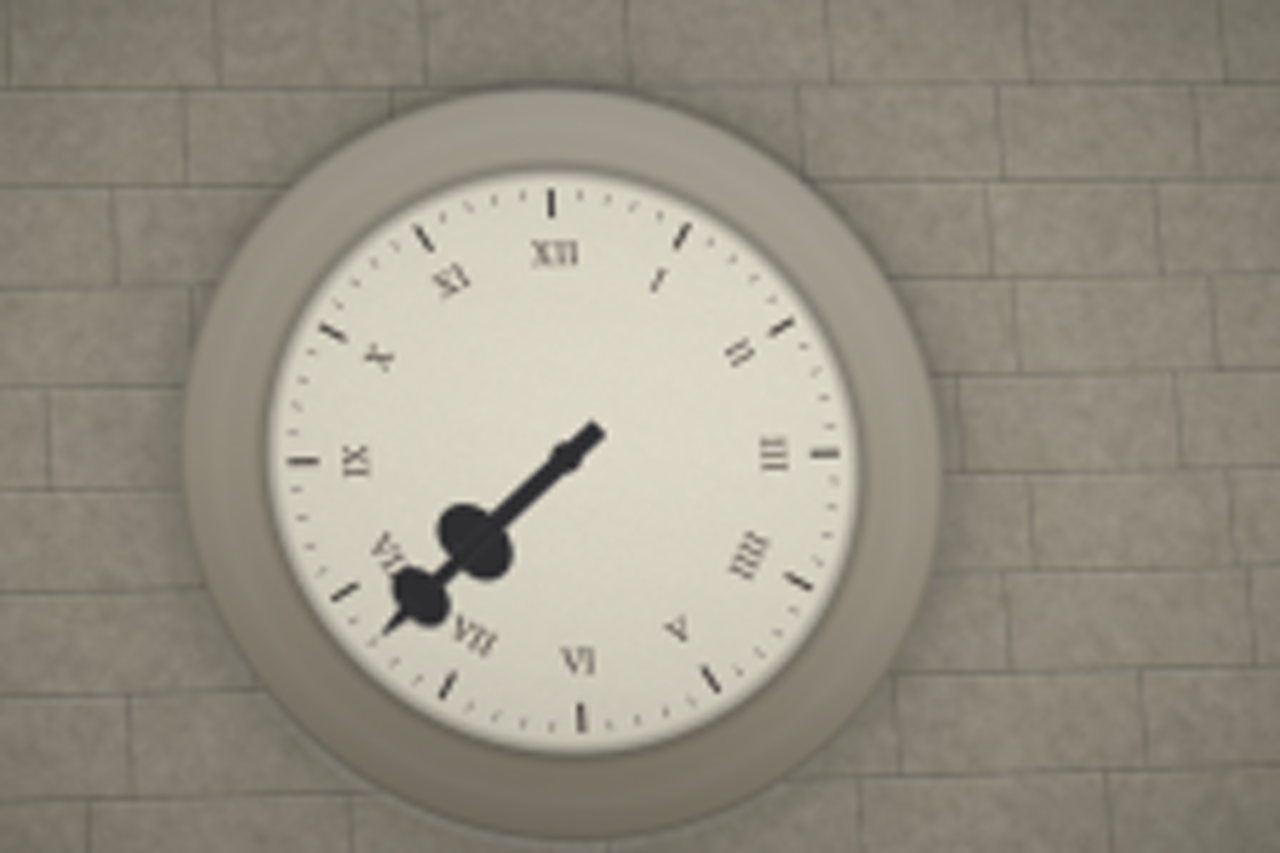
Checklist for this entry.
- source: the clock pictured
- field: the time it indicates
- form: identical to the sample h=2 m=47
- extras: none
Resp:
h=7 m=38
